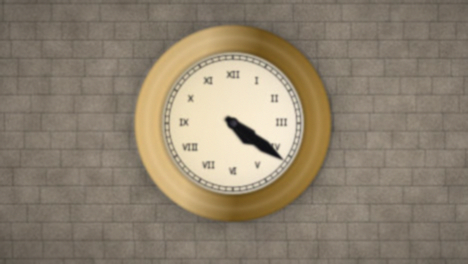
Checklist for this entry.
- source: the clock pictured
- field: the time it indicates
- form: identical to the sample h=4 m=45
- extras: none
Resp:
h=4 m=21
